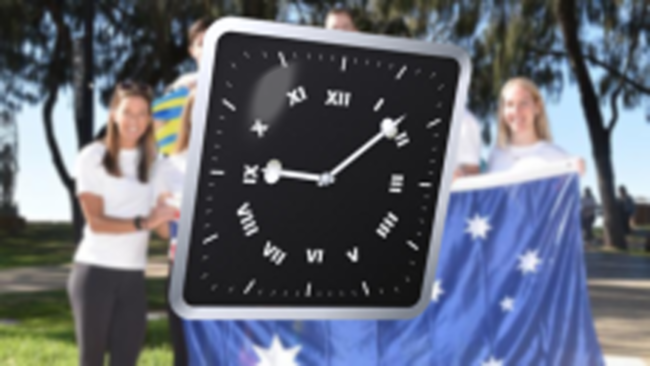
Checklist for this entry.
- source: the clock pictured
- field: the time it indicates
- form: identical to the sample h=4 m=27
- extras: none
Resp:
h=9 m=8
